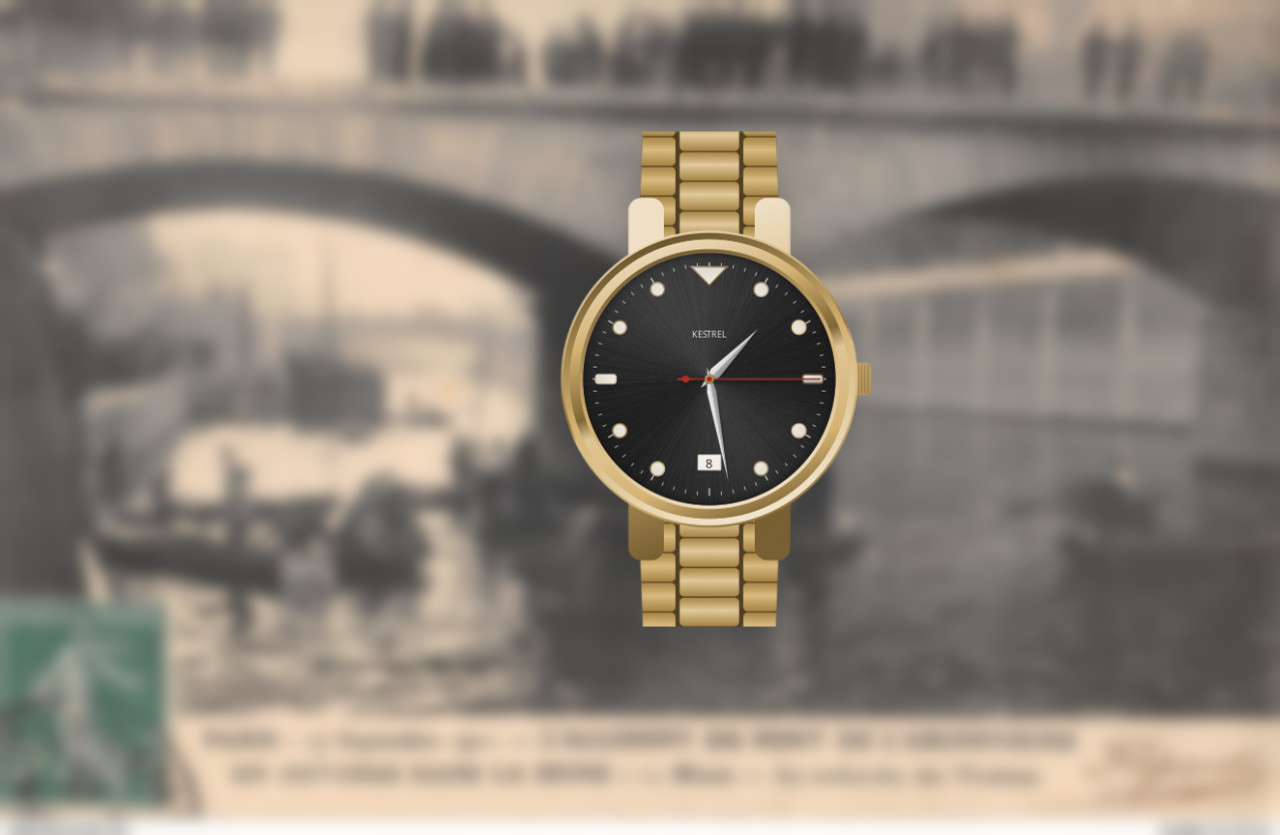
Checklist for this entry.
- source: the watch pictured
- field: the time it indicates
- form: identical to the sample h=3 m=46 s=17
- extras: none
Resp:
h=1 m=28 s=15
